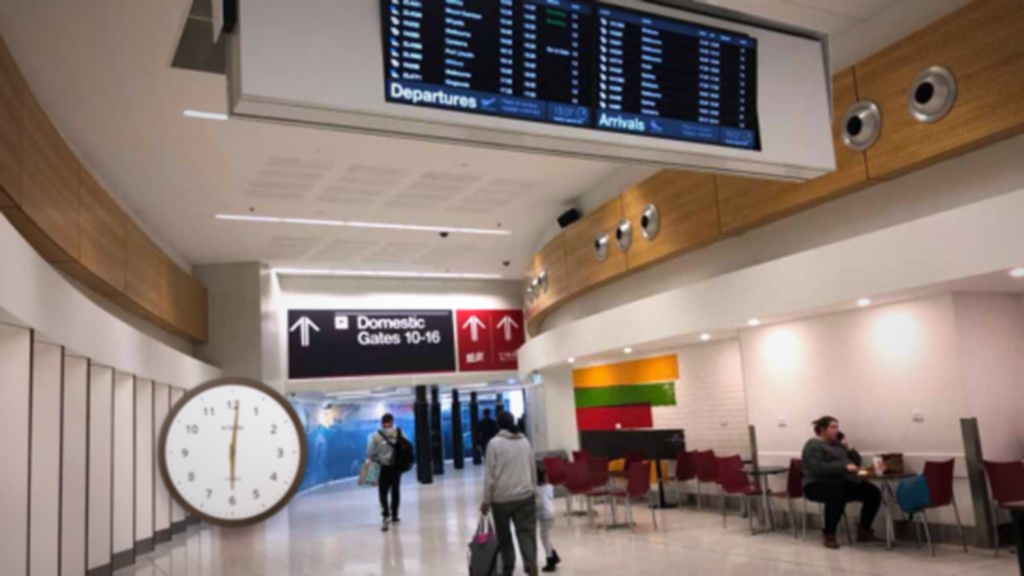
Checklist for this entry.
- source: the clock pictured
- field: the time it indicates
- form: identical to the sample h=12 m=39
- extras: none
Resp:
h=6 m=1
